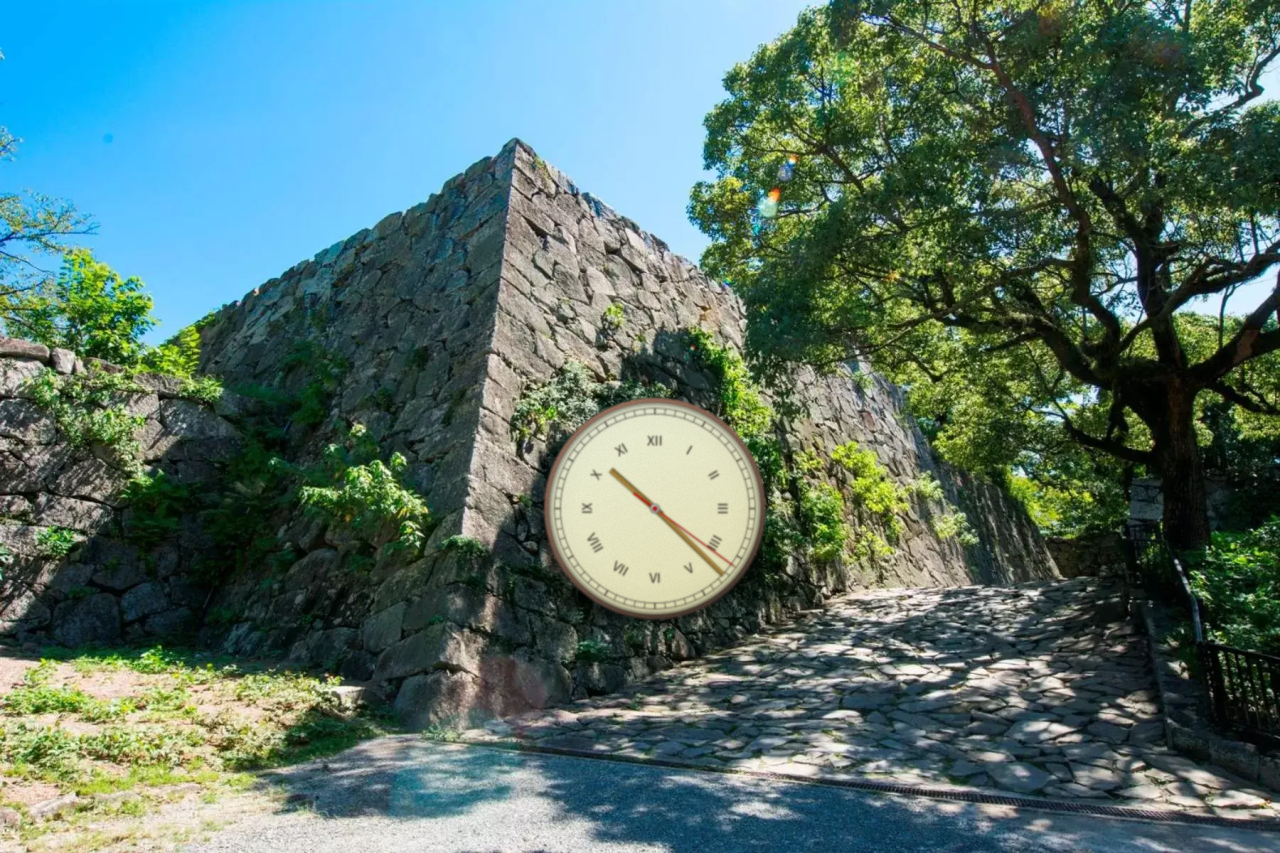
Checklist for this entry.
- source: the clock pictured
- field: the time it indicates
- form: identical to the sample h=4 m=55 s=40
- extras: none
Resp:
h=10 m=22 s=21
